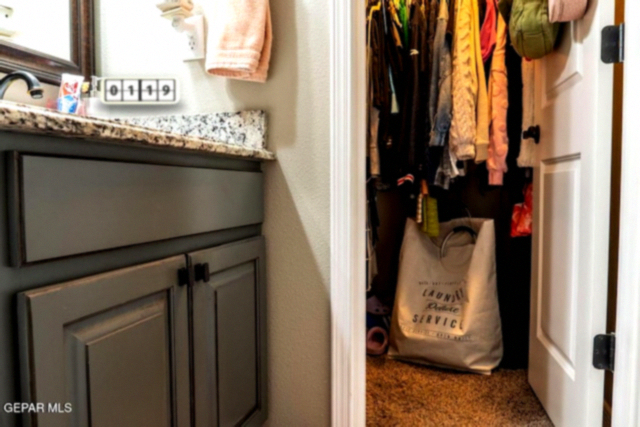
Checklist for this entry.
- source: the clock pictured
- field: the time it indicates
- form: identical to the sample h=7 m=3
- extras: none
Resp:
h=1 m=19
